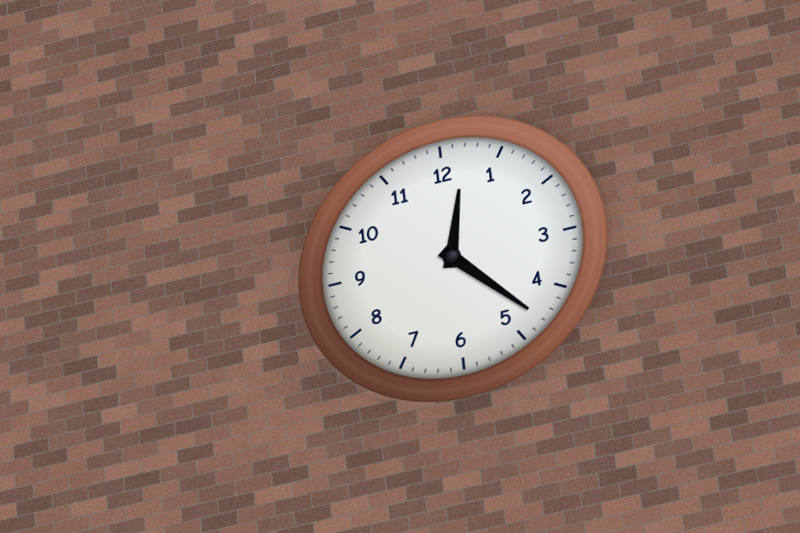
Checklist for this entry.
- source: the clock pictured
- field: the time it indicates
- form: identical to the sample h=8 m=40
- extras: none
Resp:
h=12 m=23
